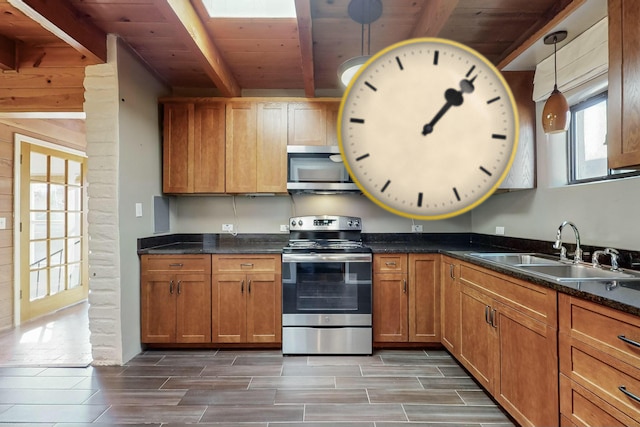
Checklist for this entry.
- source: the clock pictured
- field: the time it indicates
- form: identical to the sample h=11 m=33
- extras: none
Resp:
h=1 m=6
